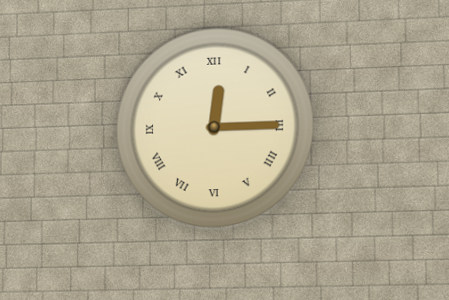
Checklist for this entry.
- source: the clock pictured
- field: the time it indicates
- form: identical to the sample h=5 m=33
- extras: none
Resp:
h=12 m=15
